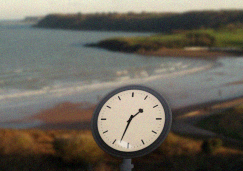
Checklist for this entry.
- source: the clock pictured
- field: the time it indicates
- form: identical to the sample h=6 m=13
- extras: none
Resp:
h=1 m=33
